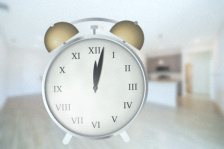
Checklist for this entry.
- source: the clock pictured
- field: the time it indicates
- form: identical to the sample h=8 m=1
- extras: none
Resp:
h=12 m=2
